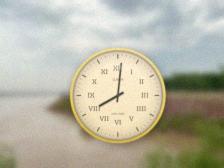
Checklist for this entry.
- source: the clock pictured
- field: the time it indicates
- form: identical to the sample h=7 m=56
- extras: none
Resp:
h=8 m=1
